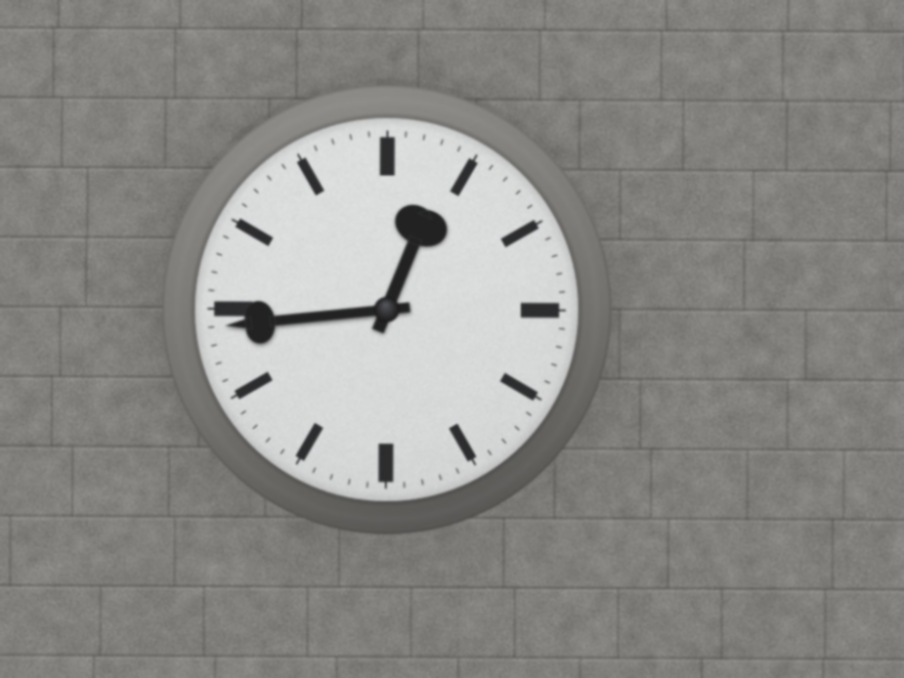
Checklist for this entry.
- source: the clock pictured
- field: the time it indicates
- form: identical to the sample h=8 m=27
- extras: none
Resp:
h=12 m=44
